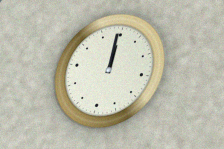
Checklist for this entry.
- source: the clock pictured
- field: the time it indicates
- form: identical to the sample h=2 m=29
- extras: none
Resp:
h=11 m=59
